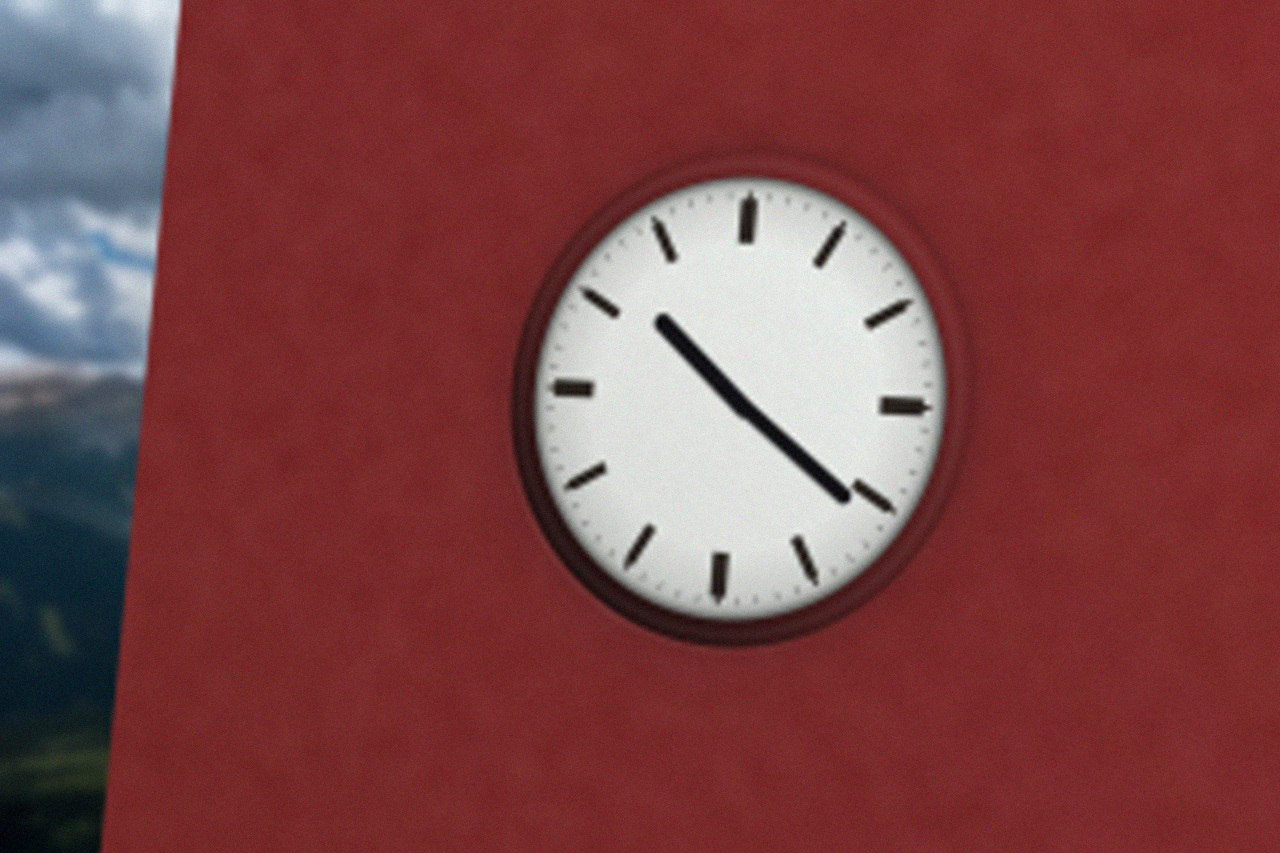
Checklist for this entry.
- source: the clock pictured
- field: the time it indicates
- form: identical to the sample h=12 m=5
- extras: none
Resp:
h=10 m=21
